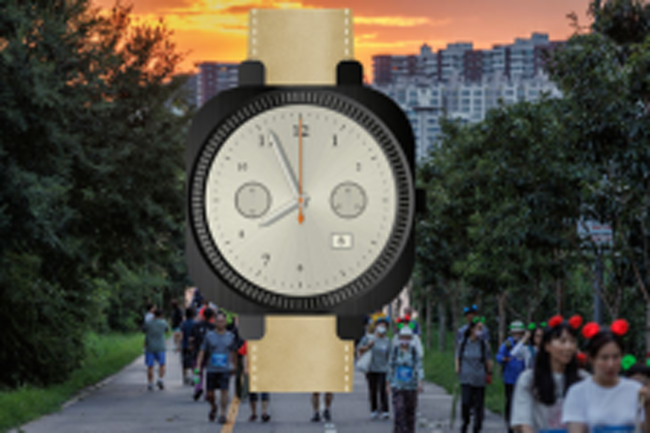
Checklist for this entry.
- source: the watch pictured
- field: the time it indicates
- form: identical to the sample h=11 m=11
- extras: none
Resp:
h=7 m=56
